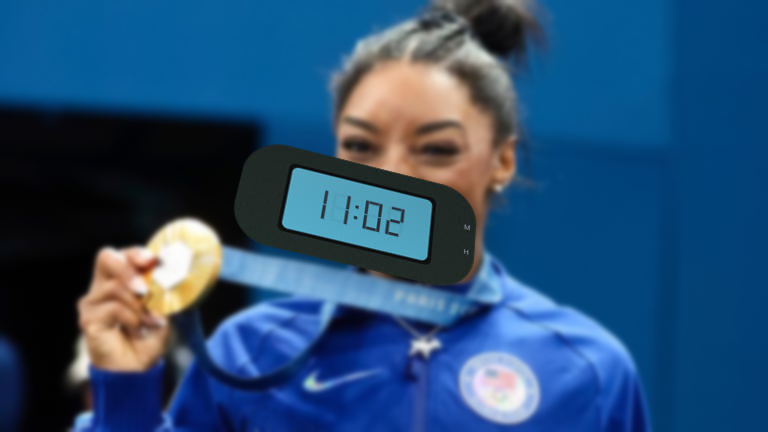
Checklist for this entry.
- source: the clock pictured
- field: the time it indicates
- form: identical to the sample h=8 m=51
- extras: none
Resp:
h=11 m=2
